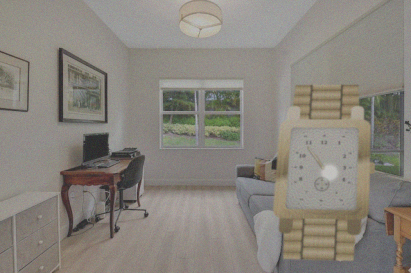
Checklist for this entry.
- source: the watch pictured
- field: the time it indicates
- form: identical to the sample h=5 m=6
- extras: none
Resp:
h=10 m=54
